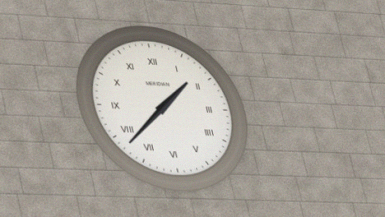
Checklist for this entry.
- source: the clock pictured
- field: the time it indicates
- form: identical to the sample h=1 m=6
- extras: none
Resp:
h=1 m=38
